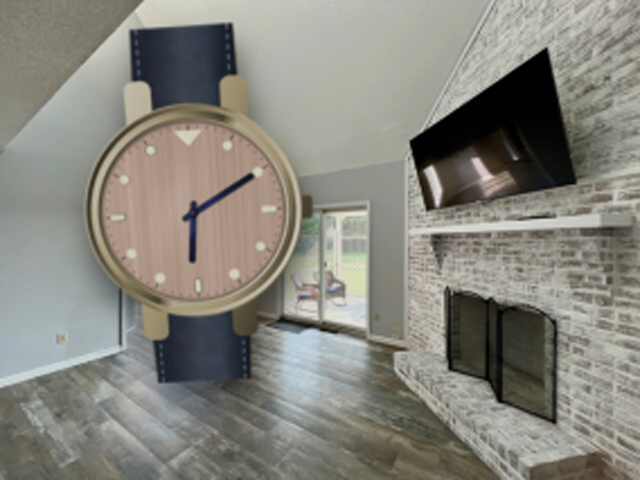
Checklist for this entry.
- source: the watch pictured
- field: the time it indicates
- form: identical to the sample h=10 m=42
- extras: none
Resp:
h=6 m=10
